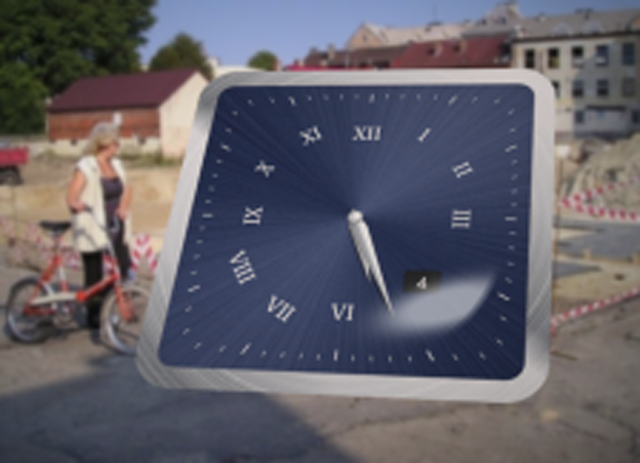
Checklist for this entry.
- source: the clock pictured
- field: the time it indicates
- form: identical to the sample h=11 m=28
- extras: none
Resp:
h=5 m=26
